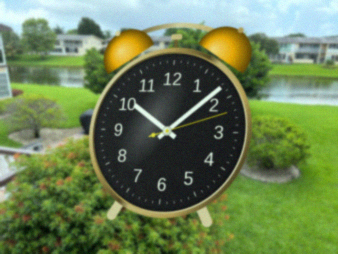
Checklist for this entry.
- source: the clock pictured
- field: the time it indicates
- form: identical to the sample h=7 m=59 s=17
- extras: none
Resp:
h=10 m=8 s=12
